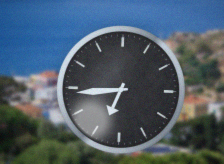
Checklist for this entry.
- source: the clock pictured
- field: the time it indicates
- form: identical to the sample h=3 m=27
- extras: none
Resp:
h=6 m=44
